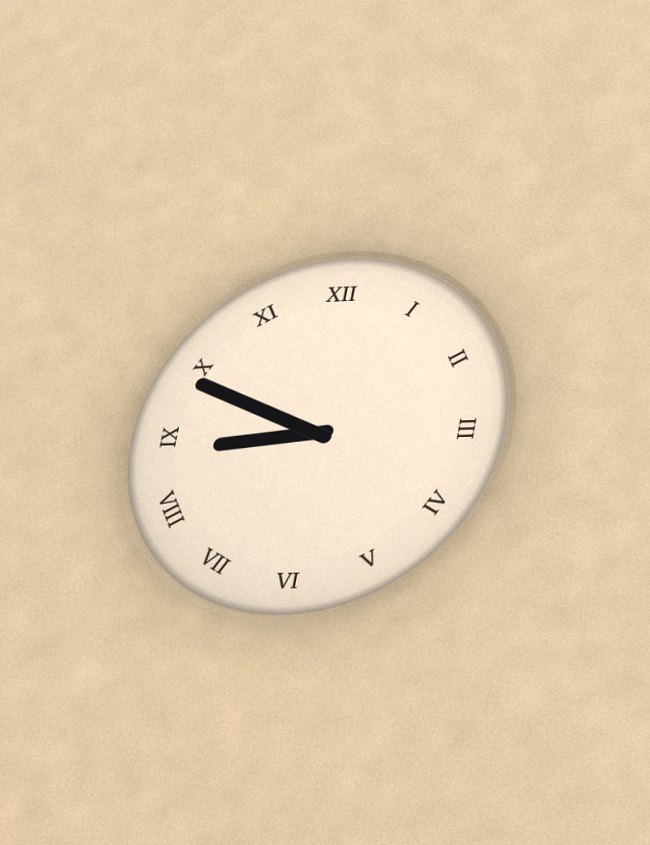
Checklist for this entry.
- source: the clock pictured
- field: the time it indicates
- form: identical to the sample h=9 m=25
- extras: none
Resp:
h=8 m=49
